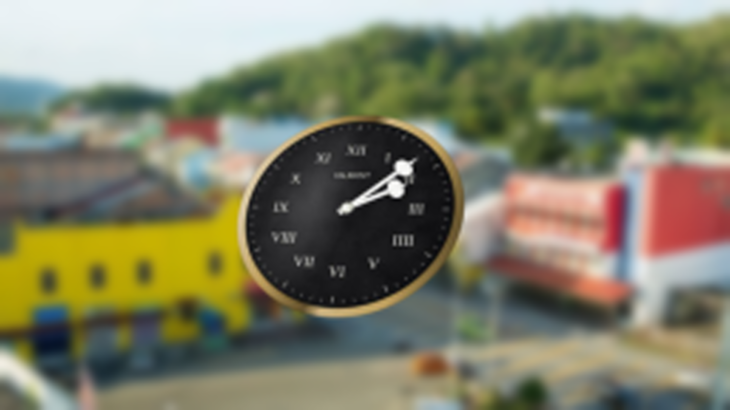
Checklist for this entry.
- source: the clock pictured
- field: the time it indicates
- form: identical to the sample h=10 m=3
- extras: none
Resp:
h=2 m=8
